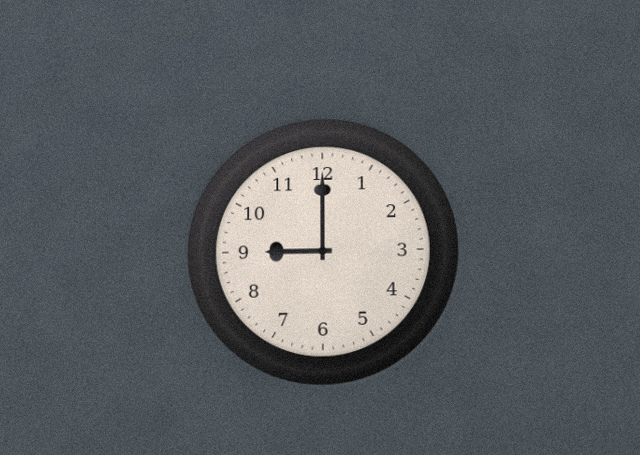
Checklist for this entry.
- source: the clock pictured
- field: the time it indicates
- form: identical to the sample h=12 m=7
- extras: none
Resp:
h=9 m=0
